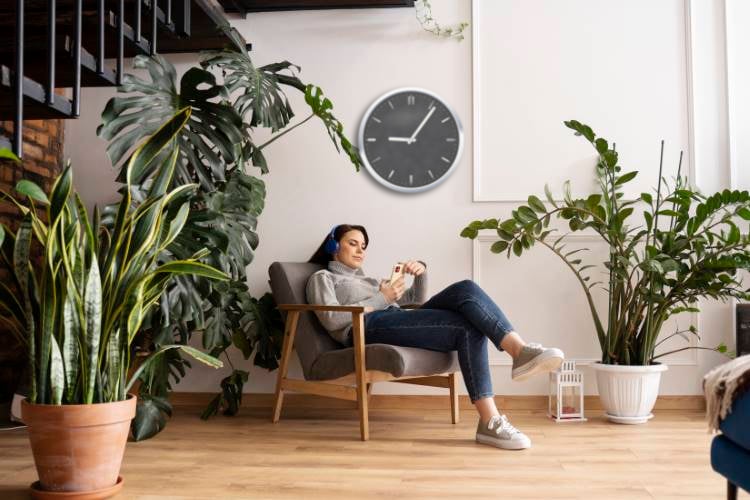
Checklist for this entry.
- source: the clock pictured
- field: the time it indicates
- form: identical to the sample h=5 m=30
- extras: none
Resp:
h=9 m=6
